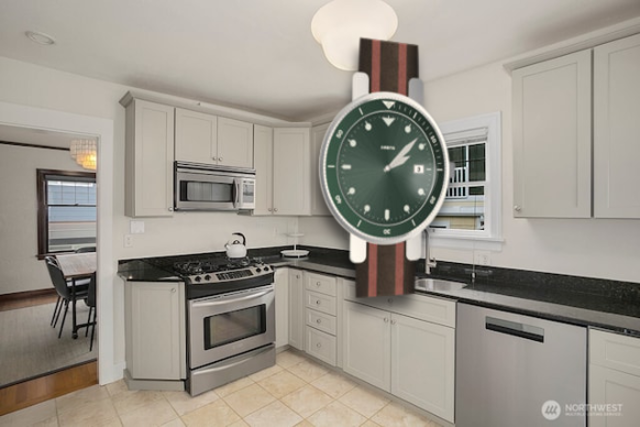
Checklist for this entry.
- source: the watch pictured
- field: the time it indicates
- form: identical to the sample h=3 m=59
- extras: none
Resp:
h=2 m=8
